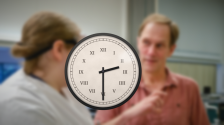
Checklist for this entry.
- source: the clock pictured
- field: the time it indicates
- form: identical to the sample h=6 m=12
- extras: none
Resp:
h=2 m=30
